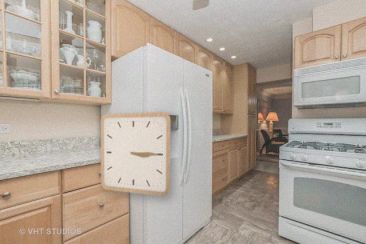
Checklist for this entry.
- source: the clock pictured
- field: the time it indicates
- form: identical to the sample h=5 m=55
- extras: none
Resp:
h=3 m=15
